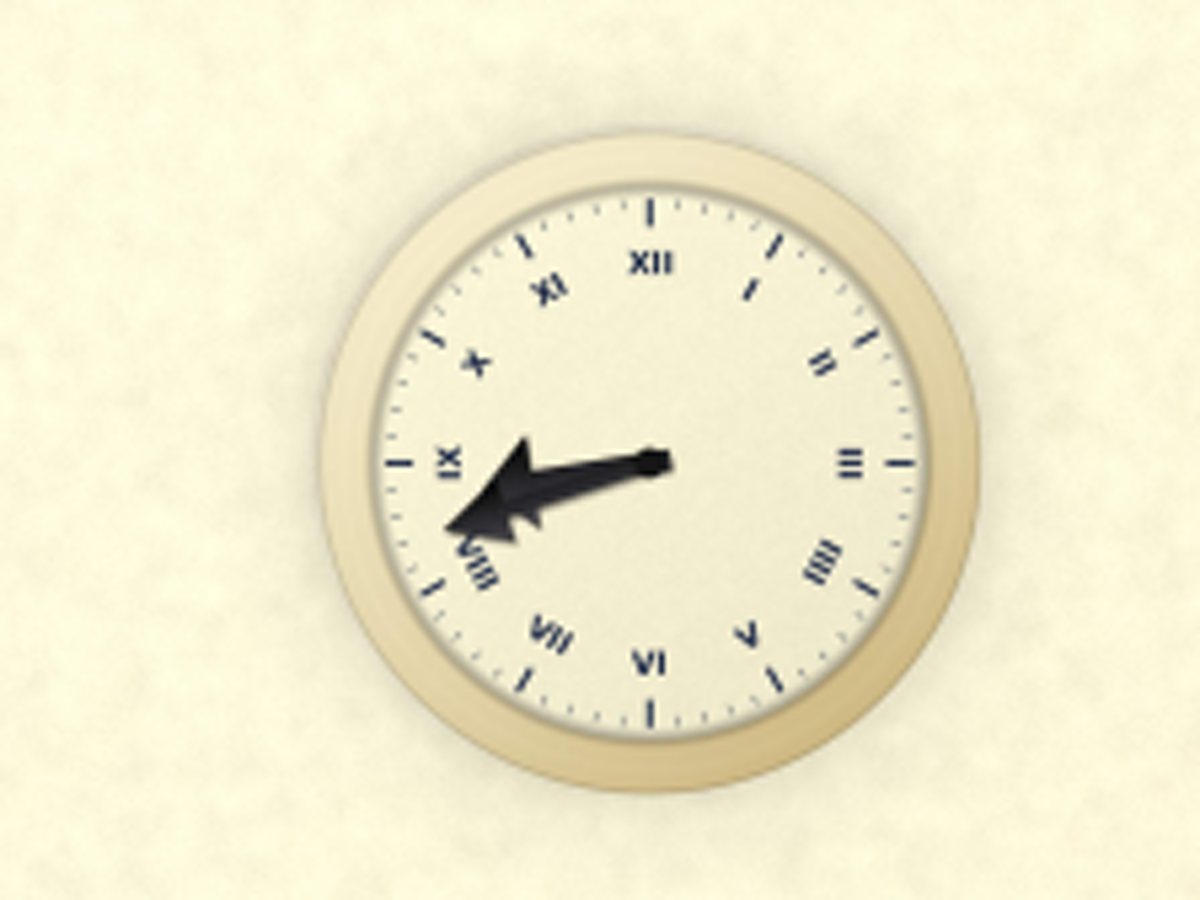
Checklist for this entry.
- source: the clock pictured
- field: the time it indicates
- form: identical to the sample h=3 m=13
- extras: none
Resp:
h=8 m=42
